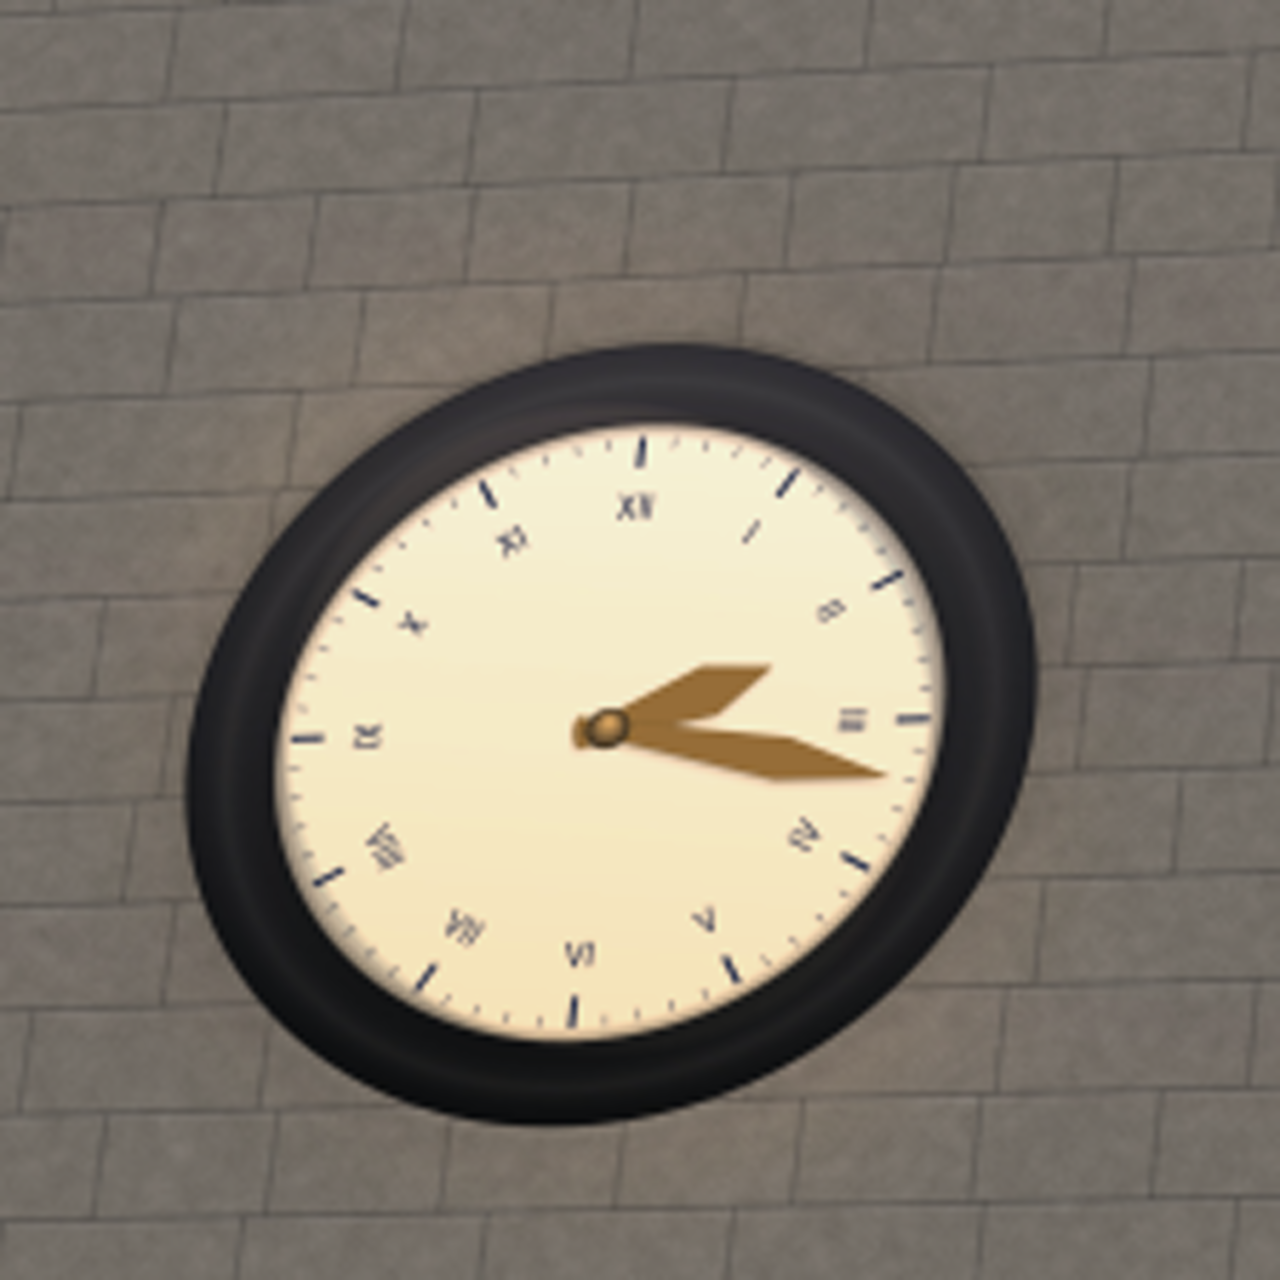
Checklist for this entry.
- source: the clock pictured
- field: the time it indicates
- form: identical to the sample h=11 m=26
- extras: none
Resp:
h=2 m=17
